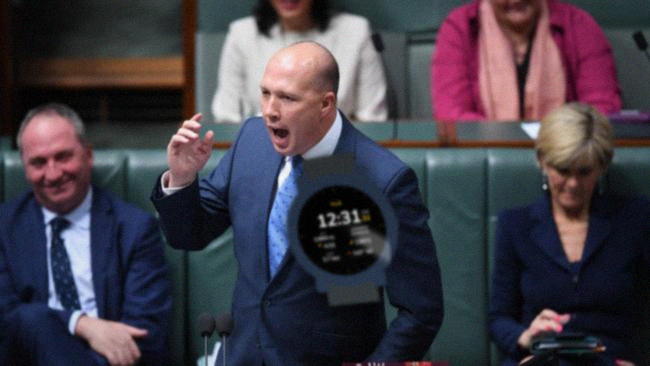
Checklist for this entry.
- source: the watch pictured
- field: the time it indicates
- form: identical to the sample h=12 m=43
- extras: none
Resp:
h=12 m=31
